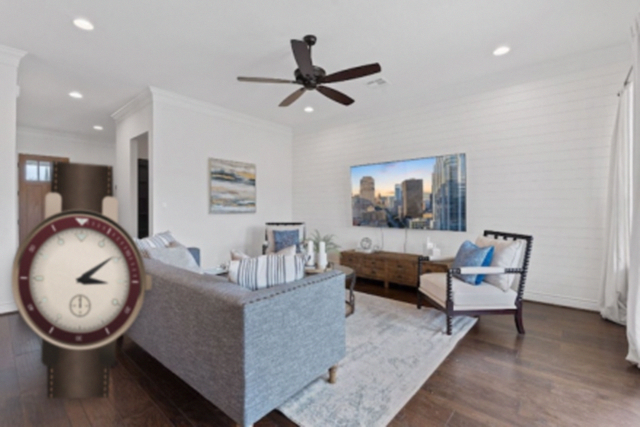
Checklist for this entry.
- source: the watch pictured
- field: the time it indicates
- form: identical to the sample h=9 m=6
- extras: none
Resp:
h=3 m=9
